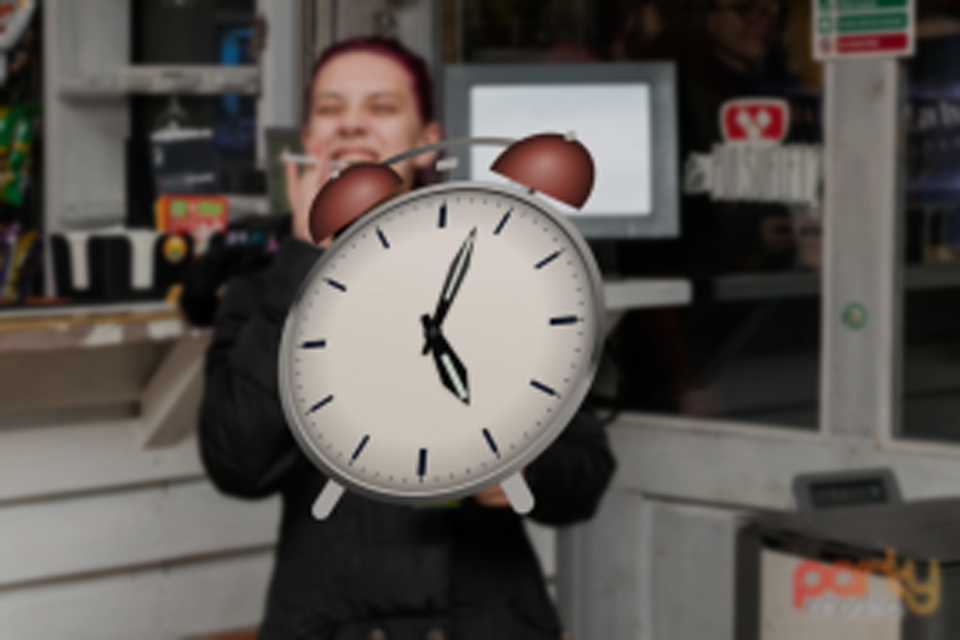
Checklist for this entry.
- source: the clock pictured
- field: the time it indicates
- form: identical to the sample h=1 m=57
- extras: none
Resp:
h=5 m=3
